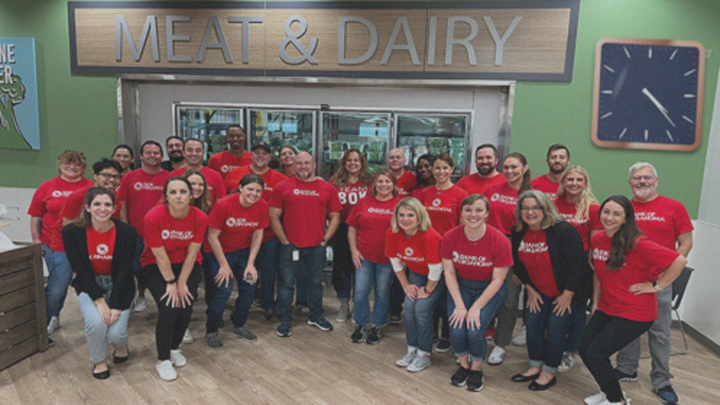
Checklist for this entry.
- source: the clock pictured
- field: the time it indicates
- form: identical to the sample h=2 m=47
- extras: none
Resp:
h=4 m=23
